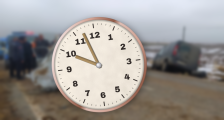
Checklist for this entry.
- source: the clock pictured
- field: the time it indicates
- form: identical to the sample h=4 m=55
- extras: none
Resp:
h=9 m=57
